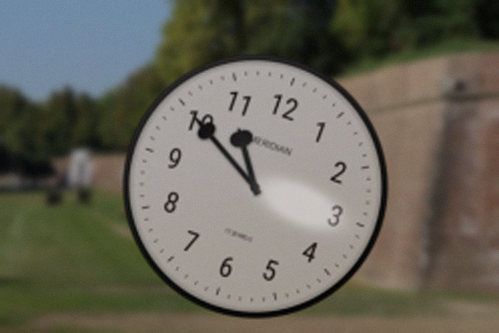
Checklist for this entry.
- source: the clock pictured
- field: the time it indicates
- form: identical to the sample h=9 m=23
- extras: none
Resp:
h=10 m=50
